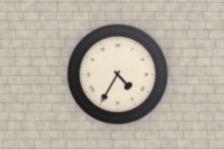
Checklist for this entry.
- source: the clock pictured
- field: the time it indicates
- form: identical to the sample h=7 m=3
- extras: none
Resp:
h=4 m=35
